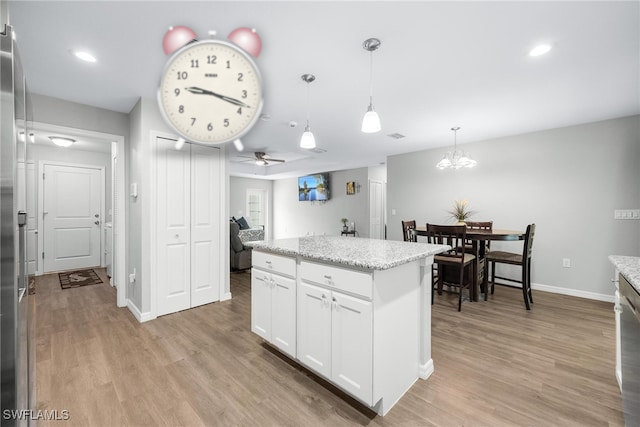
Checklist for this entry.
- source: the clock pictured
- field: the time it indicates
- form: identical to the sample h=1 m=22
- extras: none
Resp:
h=9 m=18
